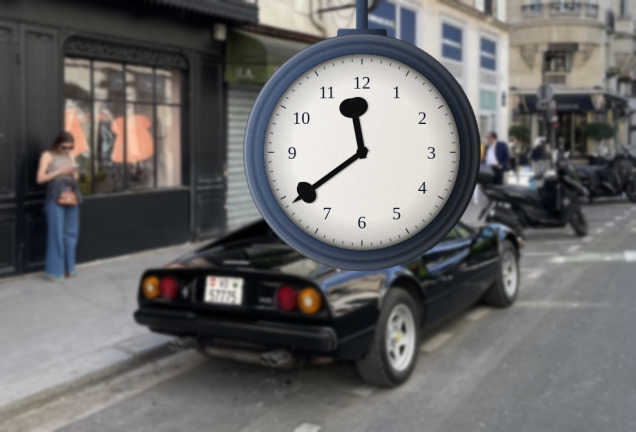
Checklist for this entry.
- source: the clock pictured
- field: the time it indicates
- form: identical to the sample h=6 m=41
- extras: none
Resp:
h=11 m=39
